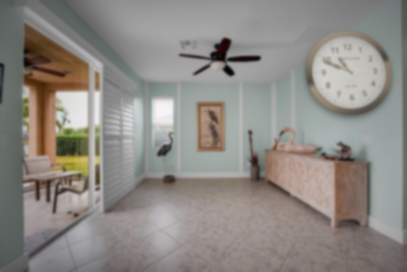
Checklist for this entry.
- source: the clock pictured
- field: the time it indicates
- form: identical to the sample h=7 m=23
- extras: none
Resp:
h=10 m=49
